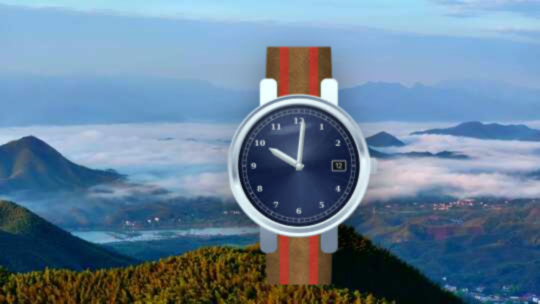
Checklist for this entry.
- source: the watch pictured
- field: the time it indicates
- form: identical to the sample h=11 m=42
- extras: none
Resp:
h=10 m=1
